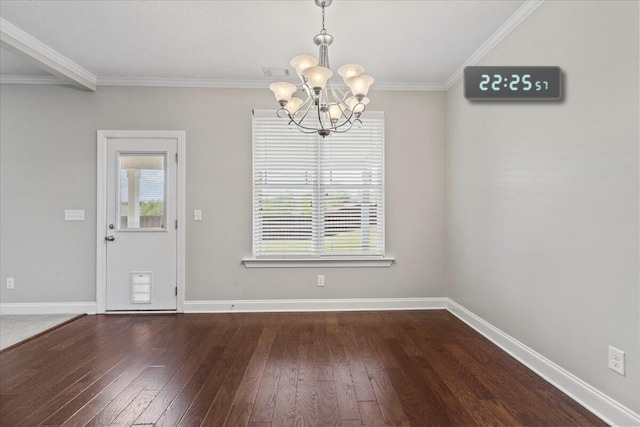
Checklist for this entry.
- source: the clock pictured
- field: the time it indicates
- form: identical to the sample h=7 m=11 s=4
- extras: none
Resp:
h=22 m=25 s=57
